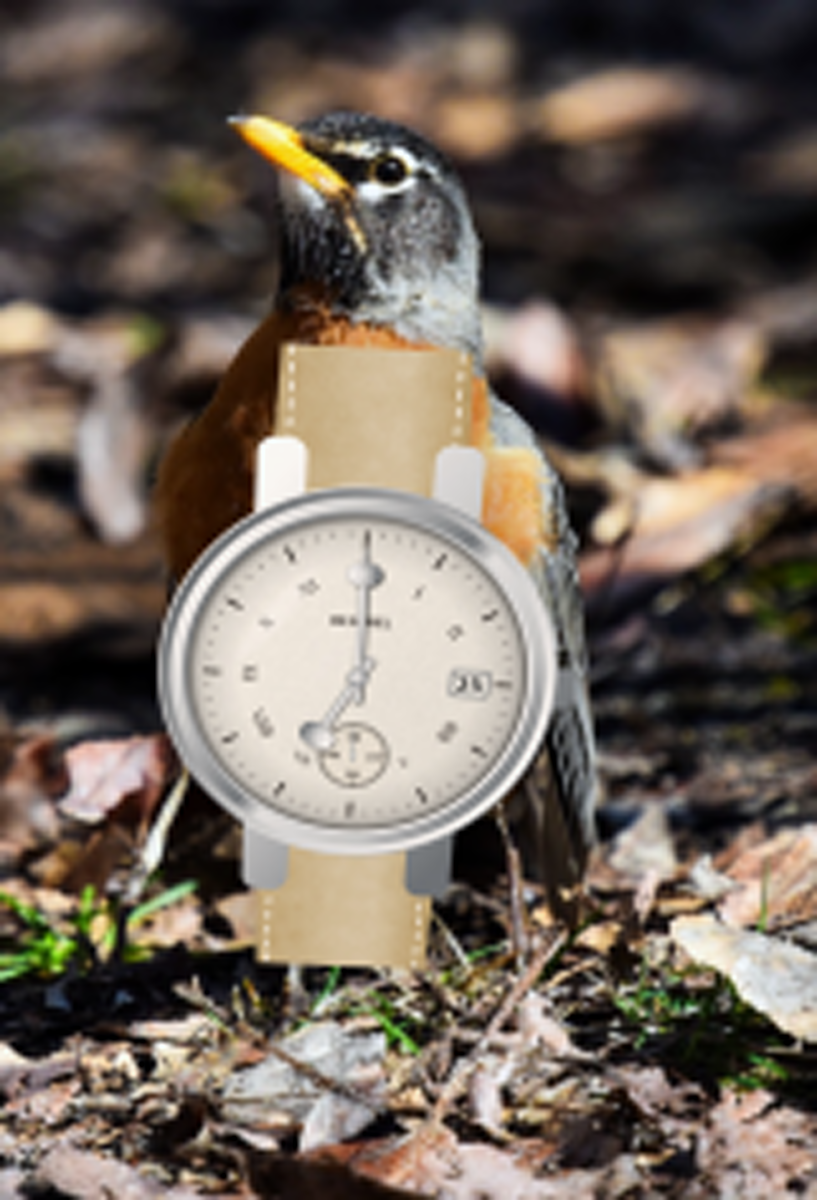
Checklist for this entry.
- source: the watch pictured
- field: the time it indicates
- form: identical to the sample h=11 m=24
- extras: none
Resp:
h=7 m=0
